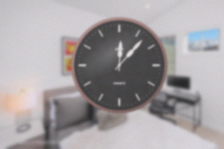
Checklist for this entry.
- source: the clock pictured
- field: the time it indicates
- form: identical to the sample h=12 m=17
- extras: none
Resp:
h=12 m=7
